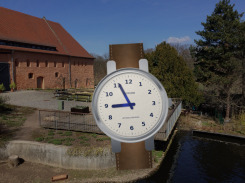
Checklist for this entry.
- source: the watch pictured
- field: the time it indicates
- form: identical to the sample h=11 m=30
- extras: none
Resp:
h=8 m=56
